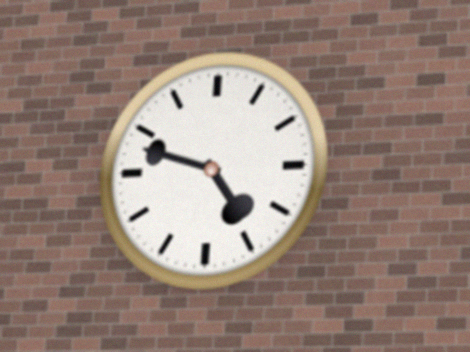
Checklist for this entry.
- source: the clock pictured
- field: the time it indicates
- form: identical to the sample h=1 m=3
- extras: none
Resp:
h=4 m=48
